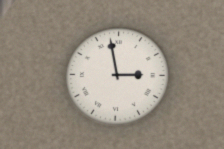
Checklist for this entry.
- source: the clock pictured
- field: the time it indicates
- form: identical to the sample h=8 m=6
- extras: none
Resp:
h=2 m=58
